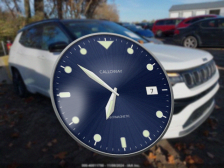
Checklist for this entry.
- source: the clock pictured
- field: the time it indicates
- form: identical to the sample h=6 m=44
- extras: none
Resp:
h=6 m=52
